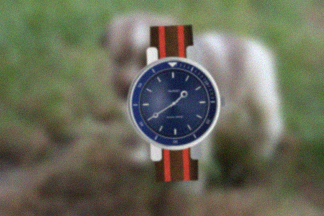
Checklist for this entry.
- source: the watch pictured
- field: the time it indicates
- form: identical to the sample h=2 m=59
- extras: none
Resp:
h=1 m=40
